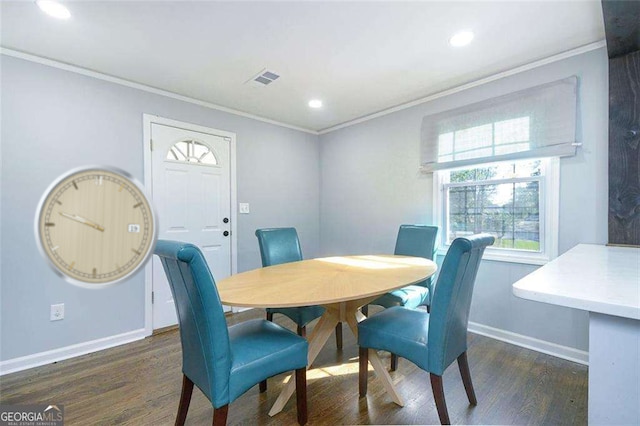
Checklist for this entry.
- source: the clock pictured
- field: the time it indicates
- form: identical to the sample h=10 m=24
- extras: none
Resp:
h=9 m=48
